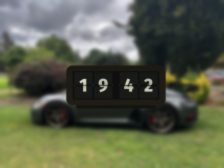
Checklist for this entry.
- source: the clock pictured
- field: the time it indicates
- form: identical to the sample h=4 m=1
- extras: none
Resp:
h=19 m=42
